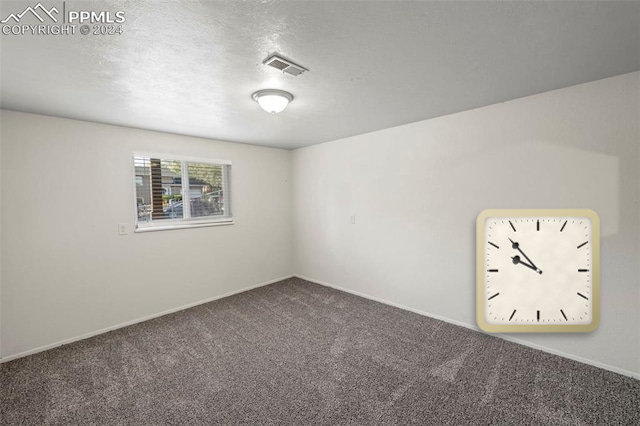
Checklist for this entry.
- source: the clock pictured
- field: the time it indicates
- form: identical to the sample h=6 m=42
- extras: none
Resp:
h=9 m=53
